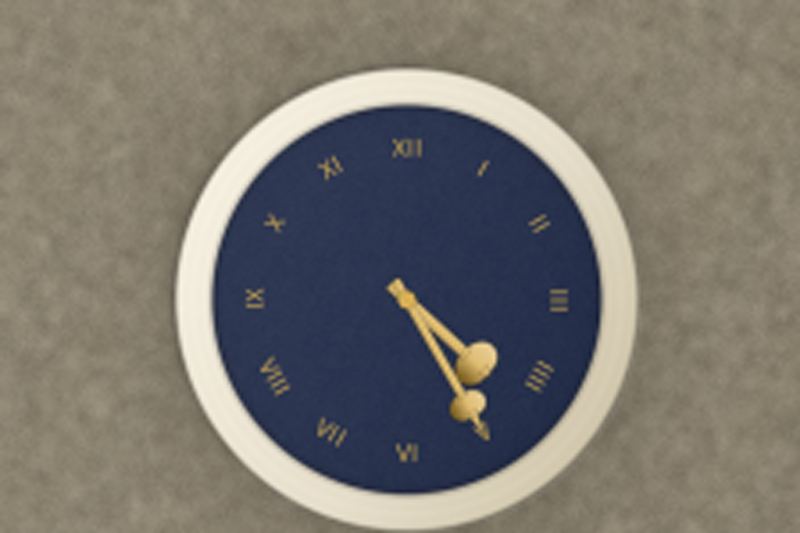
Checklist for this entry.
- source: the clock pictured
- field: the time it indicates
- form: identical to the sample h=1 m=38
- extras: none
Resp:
h=4 m=25
